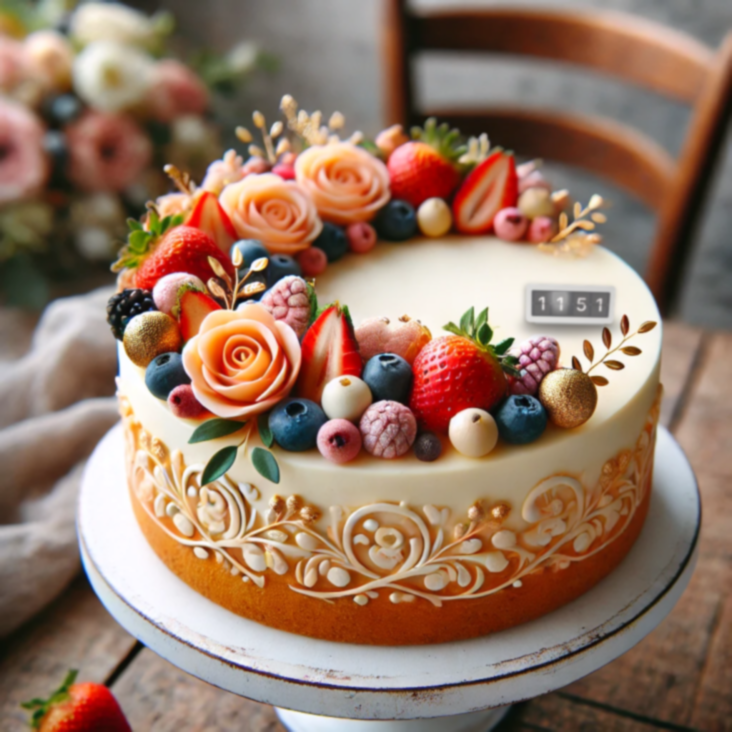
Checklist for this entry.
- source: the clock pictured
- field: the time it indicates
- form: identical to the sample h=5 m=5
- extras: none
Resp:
h=11 m=51
